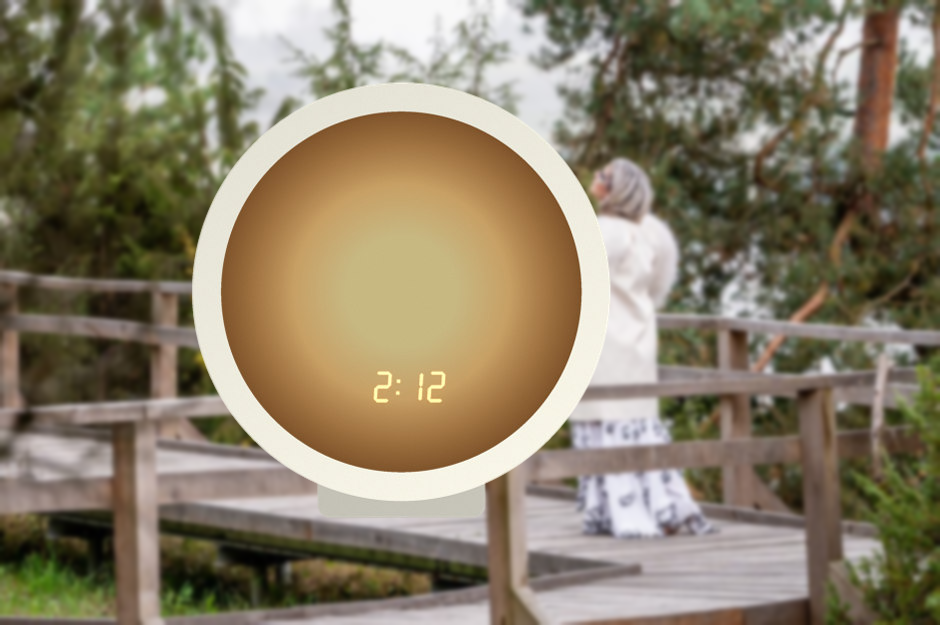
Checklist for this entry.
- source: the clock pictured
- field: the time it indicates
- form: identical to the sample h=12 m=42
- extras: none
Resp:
h=2 m=12
